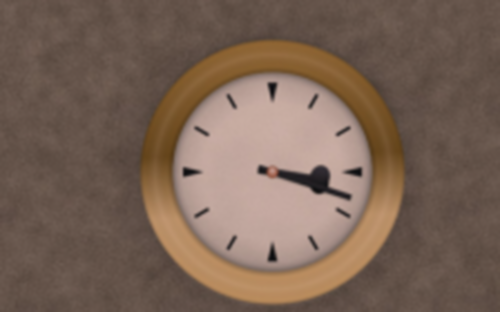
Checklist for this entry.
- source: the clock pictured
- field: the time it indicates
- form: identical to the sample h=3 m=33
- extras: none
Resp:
h=3 m=18
